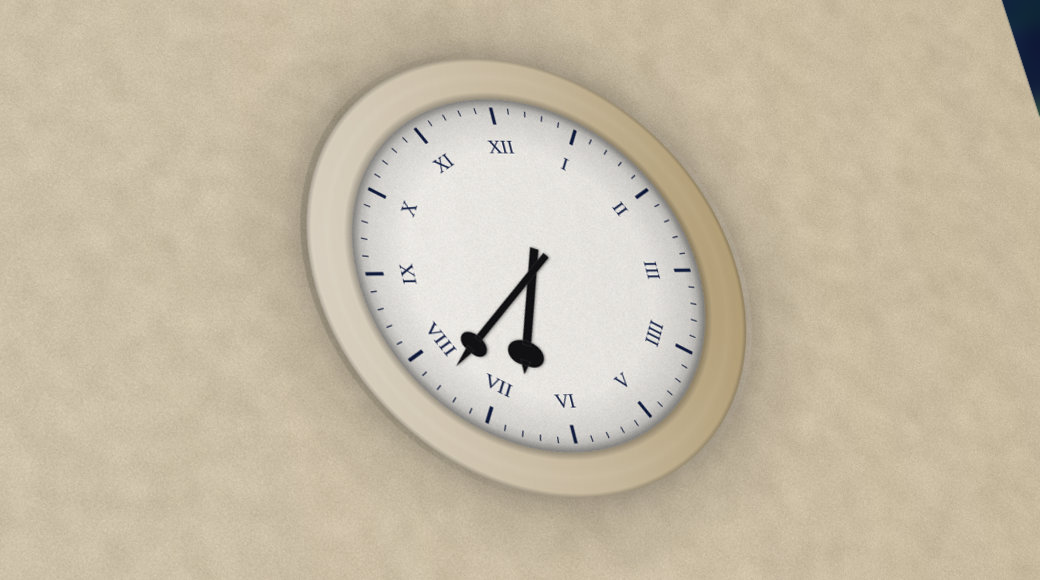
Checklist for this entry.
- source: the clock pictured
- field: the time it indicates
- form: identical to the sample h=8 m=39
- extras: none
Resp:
h=6 m=38
